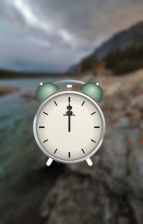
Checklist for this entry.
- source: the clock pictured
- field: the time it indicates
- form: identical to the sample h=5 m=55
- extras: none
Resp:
h=12 m=0
